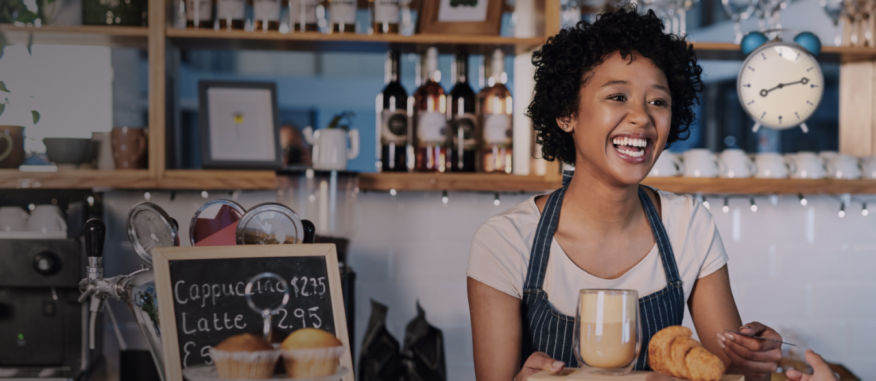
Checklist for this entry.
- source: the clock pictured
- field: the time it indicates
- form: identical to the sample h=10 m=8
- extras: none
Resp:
h=8 m=13
